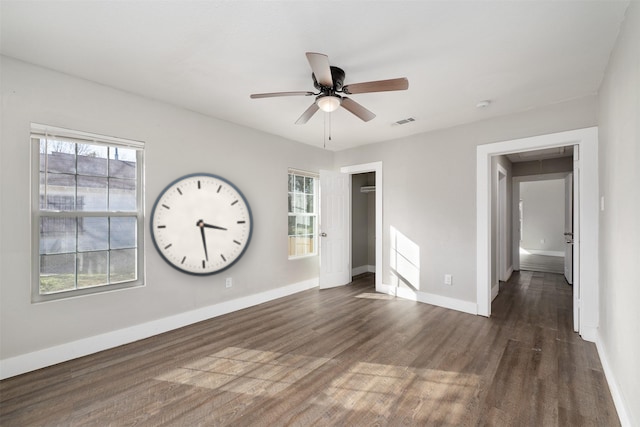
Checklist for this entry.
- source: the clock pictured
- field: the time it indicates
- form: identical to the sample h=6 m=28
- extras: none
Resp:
h=3 m=29
